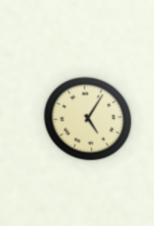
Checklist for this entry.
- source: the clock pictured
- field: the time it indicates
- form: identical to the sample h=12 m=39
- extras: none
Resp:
h=5 m=6
